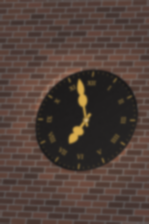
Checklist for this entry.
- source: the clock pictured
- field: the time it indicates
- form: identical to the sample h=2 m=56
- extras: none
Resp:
h=6 m=57
